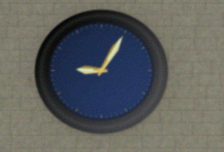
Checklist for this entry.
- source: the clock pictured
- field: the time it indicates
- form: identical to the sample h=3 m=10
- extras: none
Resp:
h=9 m=5
